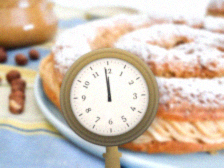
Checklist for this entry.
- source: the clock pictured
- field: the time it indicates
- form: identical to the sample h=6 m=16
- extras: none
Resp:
h=11 m=59
